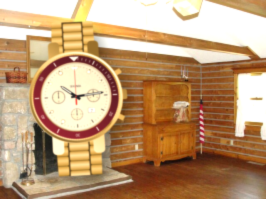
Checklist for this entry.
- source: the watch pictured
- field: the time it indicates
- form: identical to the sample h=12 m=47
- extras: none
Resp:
h=10 m=14
